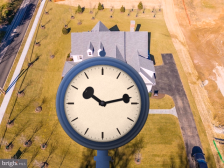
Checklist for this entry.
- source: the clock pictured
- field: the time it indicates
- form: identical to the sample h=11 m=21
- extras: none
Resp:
h=10 m=13
